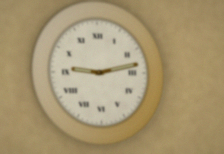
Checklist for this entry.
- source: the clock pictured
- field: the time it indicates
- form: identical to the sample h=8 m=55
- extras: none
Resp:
h=9 m=13
